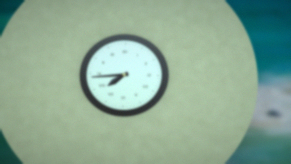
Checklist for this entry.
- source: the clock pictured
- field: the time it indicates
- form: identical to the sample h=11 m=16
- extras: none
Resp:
h=7 m=44
